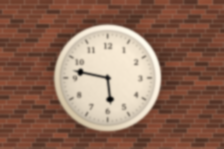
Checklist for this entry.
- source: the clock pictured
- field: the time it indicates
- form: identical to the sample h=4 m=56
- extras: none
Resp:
h=5 m=47
